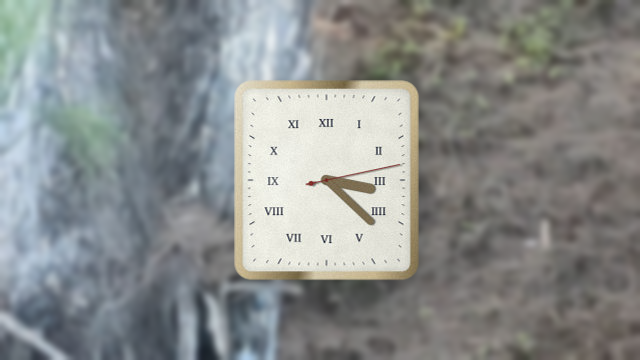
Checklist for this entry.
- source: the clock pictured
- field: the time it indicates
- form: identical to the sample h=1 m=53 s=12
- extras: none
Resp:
h=3 m=22 s=13
